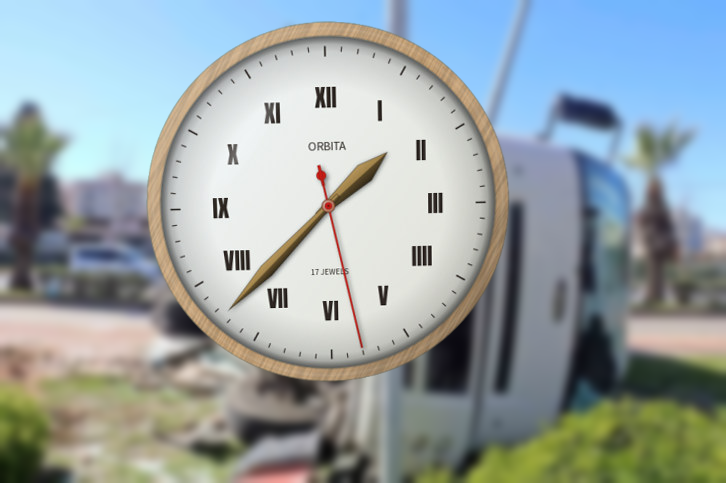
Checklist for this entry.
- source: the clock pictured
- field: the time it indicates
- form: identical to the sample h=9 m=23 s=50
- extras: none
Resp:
h=1 m=37 s=28
